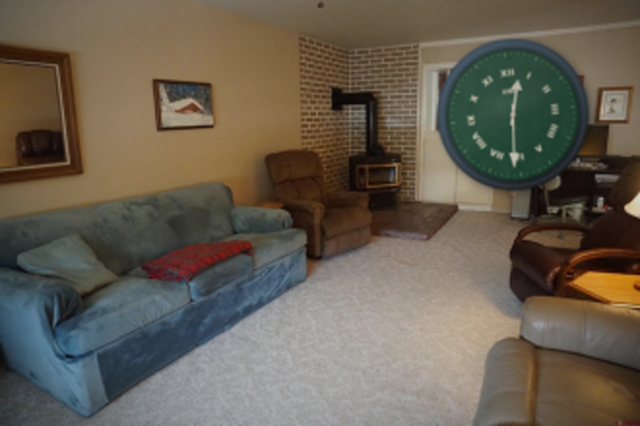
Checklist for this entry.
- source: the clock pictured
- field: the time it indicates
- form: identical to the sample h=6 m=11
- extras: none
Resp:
h=12 m=31
